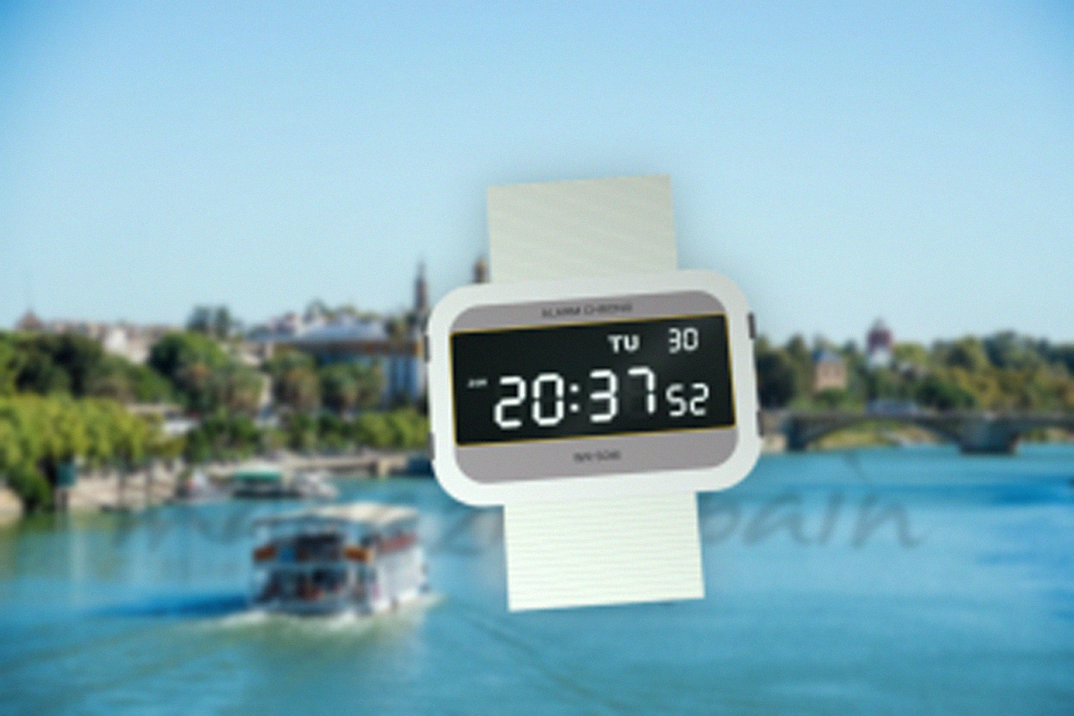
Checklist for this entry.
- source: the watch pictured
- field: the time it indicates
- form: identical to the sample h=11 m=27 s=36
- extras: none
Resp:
h=20 m=37 s=52
